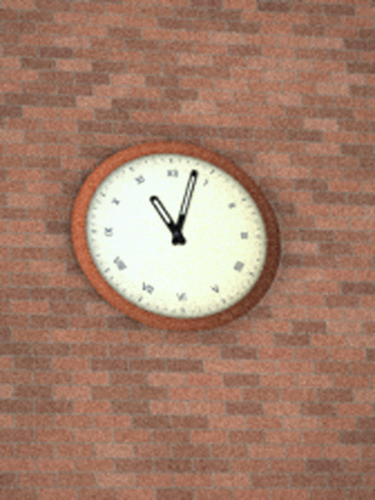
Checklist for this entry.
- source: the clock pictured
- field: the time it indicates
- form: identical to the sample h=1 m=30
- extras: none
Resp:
h=11 m=3
